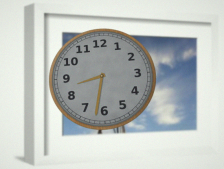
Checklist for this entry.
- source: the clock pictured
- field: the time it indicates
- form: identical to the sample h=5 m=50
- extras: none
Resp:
h=8 m=32
